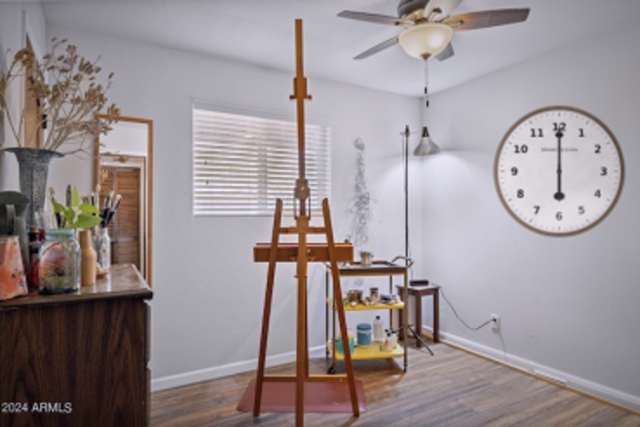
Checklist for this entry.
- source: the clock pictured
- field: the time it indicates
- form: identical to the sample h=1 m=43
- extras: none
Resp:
h=6 m=0
